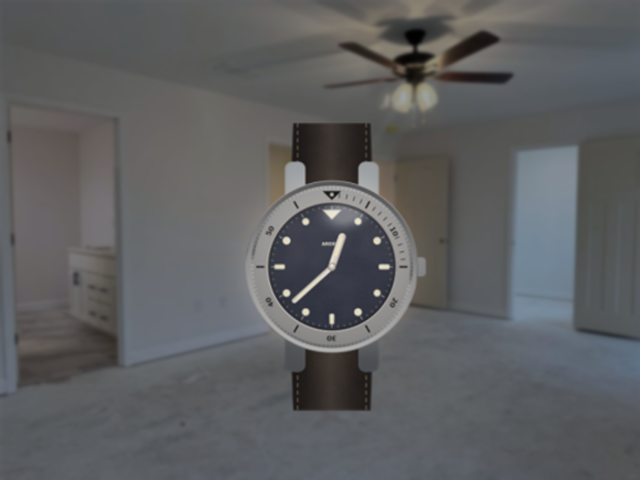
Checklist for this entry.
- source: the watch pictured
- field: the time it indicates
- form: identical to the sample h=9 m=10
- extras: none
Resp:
h=12 m=38
